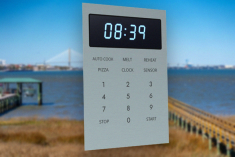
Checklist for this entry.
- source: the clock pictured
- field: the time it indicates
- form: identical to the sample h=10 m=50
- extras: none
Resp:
h=8 m=39
